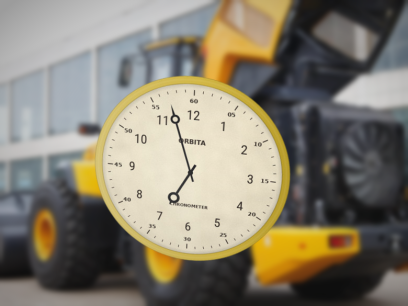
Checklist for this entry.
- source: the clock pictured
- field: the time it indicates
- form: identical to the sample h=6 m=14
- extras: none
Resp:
h=6 m=57
